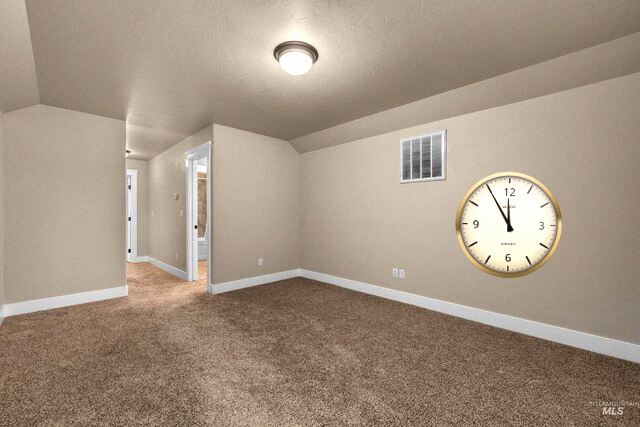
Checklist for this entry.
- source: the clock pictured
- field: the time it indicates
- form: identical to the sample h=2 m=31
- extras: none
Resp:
h=11 m=55
